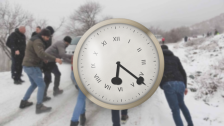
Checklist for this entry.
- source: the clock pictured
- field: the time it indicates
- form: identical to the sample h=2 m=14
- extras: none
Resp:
h=6 m=22
